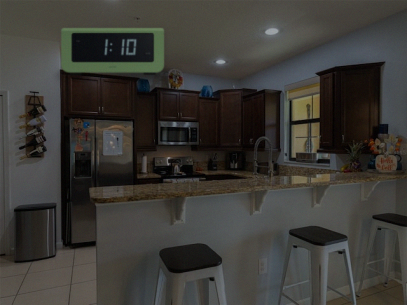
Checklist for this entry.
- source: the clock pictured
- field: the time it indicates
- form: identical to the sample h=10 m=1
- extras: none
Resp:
h=1 m=10
